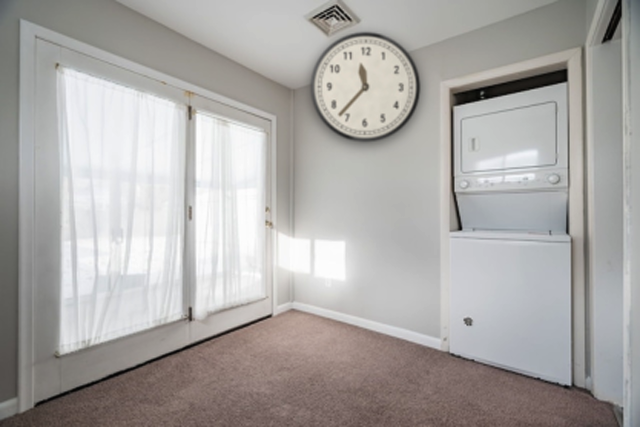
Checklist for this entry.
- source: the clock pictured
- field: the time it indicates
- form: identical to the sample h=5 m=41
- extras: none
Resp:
h=11 m=37
